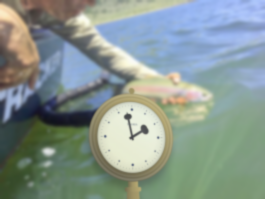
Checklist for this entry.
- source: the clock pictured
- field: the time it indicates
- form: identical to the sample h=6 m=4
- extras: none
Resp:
h=1 m=58
